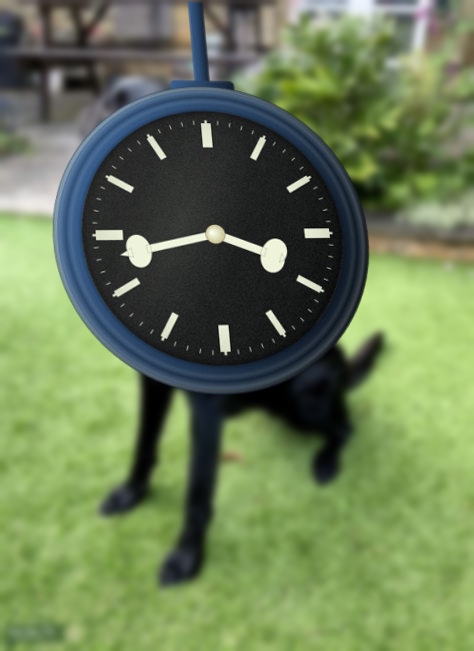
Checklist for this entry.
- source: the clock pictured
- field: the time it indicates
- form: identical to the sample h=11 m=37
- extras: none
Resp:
h=3 m=43
